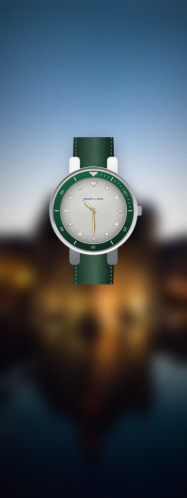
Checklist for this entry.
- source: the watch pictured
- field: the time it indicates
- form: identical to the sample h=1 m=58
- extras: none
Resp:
h=10 m=30
